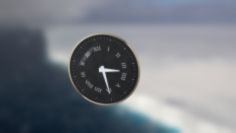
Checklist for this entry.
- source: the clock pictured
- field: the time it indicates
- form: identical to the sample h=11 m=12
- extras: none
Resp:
h=3 m=30
